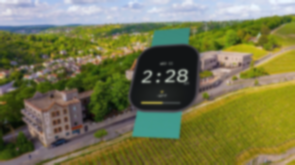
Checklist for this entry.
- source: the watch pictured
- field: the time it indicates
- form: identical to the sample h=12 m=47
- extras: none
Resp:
h=2 m=28
